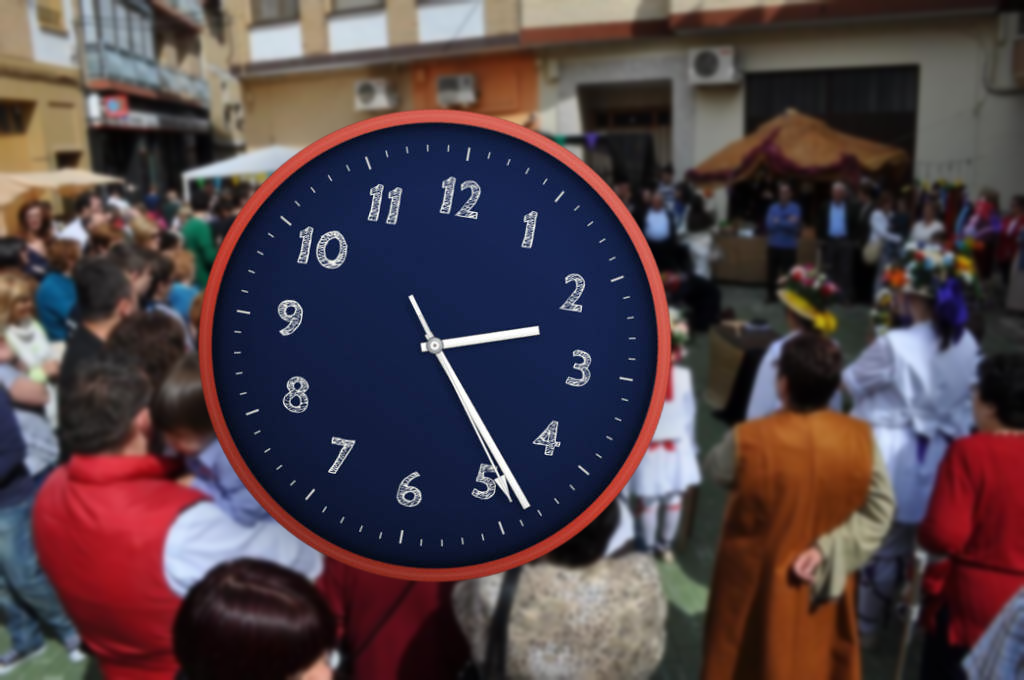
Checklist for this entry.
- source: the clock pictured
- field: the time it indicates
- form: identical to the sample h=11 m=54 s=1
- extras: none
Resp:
h=2 m=23 s=24
